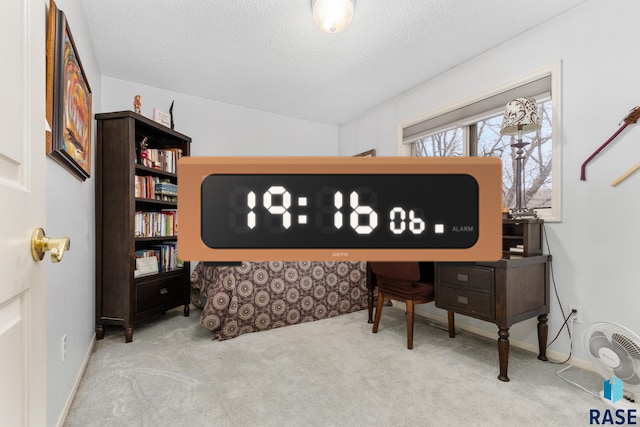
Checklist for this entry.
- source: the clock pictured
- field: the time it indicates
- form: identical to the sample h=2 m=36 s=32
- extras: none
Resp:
h=19 m=16 s=6
